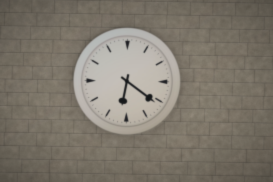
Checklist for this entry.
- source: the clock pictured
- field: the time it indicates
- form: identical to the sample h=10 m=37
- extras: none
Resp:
h=6 m=21
